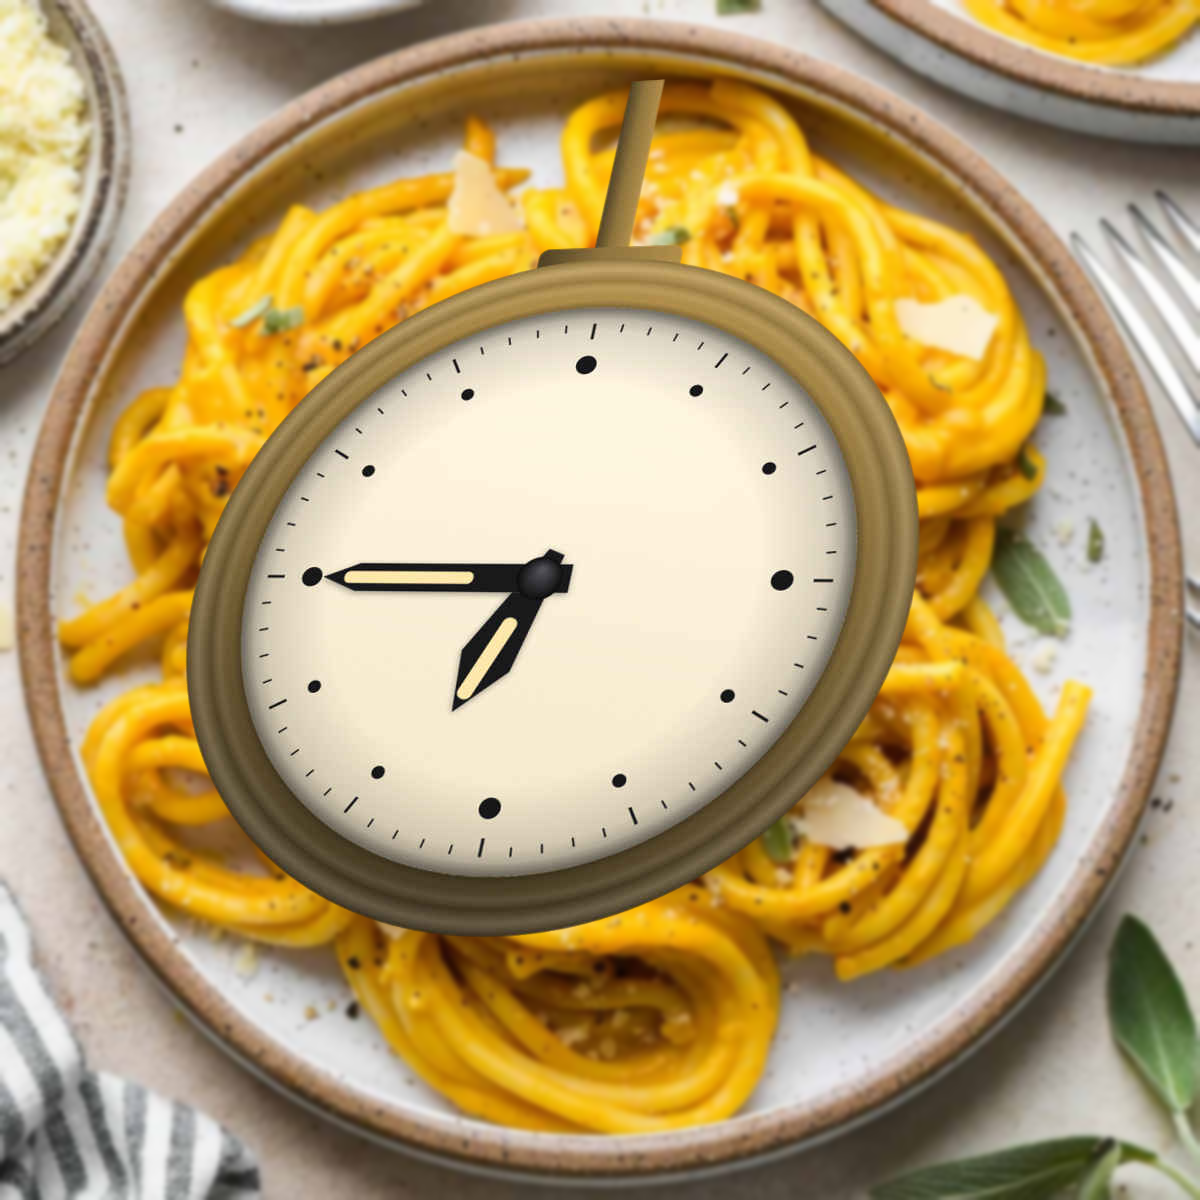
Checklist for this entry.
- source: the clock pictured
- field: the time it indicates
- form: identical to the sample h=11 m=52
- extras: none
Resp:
h=6 m=45
